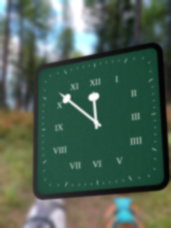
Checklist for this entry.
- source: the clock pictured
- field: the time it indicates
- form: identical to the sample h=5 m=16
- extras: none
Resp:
h=11 m=52
